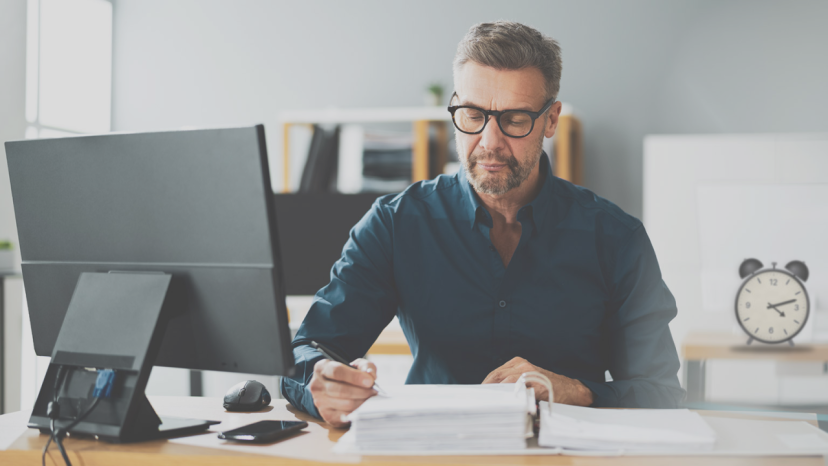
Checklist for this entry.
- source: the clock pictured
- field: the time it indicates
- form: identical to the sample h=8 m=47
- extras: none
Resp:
h=4 m=12
